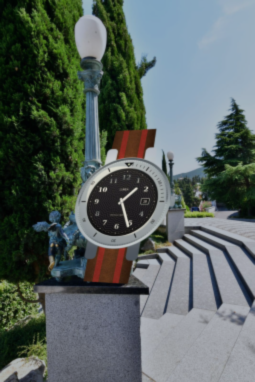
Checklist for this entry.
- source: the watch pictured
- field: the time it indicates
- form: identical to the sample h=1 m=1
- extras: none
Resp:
h=1 m=26
